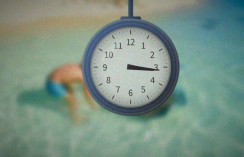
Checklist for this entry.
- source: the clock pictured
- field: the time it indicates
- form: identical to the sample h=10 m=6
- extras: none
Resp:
h=3 m=16
